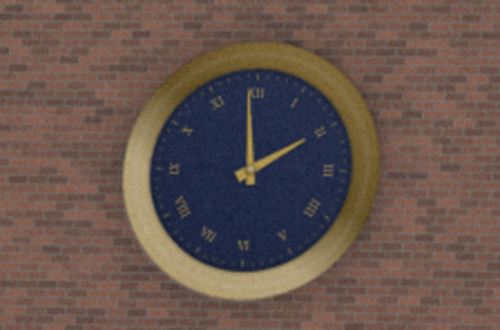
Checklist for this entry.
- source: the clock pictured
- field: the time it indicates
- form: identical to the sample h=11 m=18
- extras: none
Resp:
h=1 m=59
